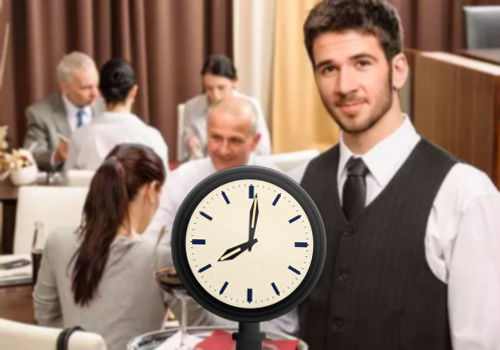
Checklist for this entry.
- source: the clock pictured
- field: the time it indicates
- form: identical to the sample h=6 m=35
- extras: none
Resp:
h=8 m=1
